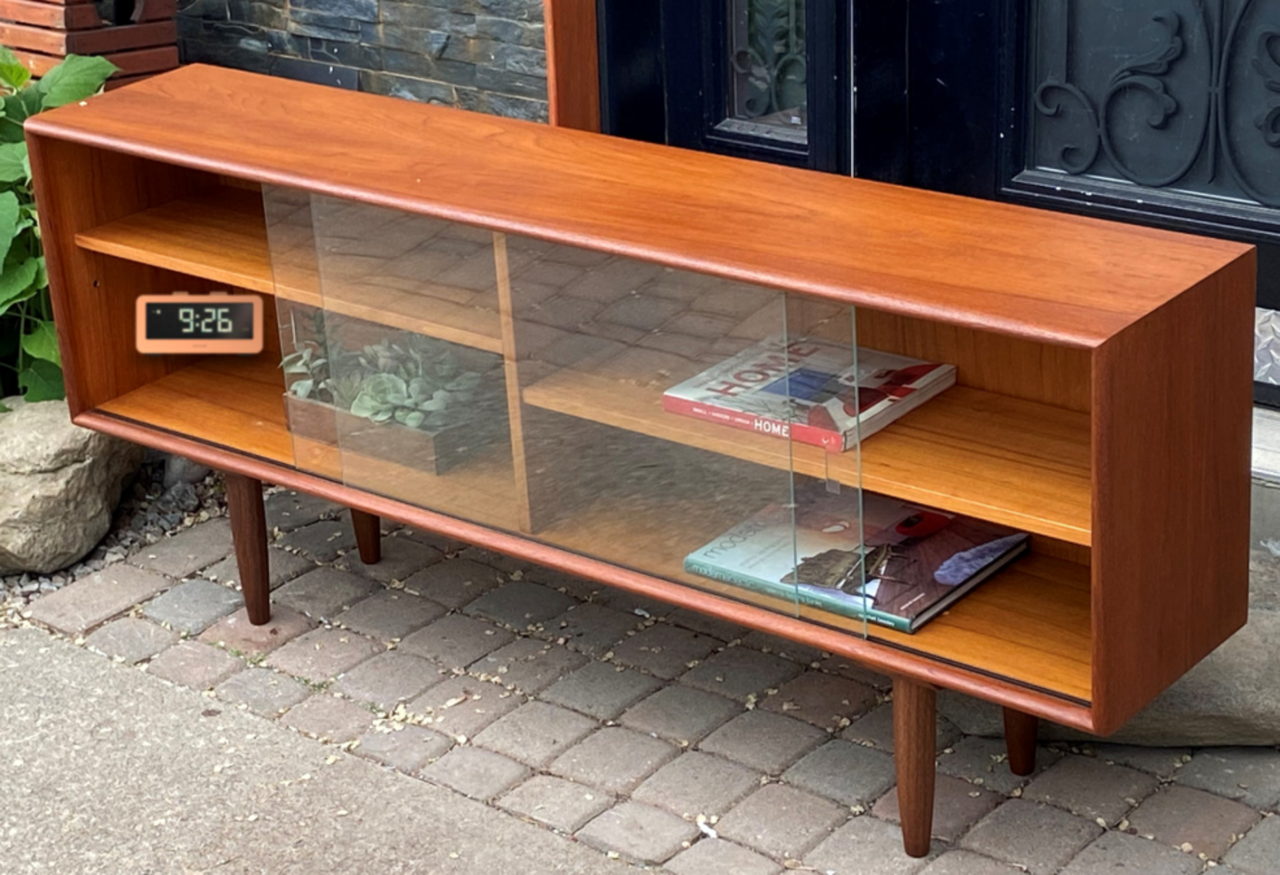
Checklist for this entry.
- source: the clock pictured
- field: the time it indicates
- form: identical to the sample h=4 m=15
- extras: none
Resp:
h=9 m=26
